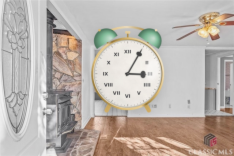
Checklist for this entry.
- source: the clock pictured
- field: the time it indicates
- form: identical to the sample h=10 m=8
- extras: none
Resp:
h=3 m=5
